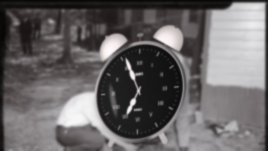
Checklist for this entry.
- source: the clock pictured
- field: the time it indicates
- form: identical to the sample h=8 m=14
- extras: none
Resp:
h=6 m=56
